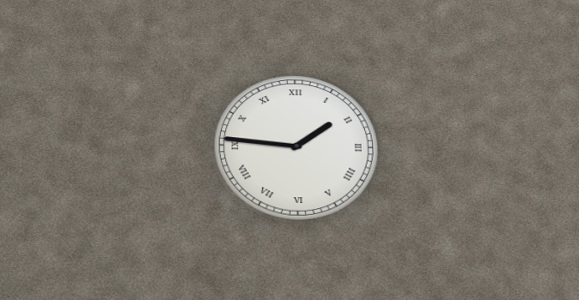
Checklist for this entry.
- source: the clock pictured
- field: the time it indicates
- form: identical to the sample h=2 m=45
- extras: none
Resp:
h=1 m=46
